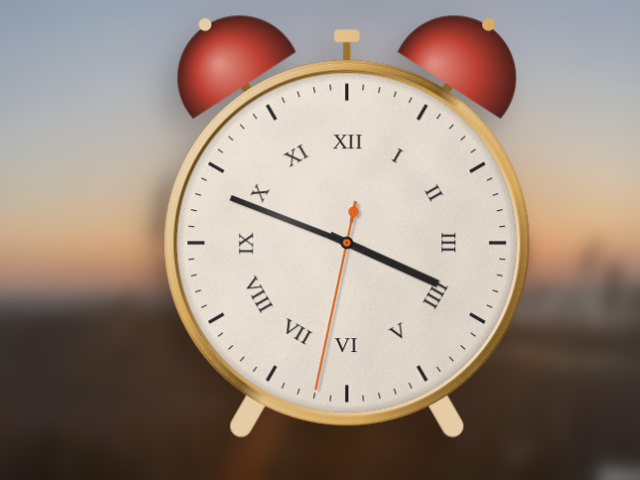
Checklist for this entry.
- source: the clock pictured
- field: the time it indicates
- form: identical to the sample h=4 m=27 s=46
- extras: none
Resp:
h=3 m=48 s=32
